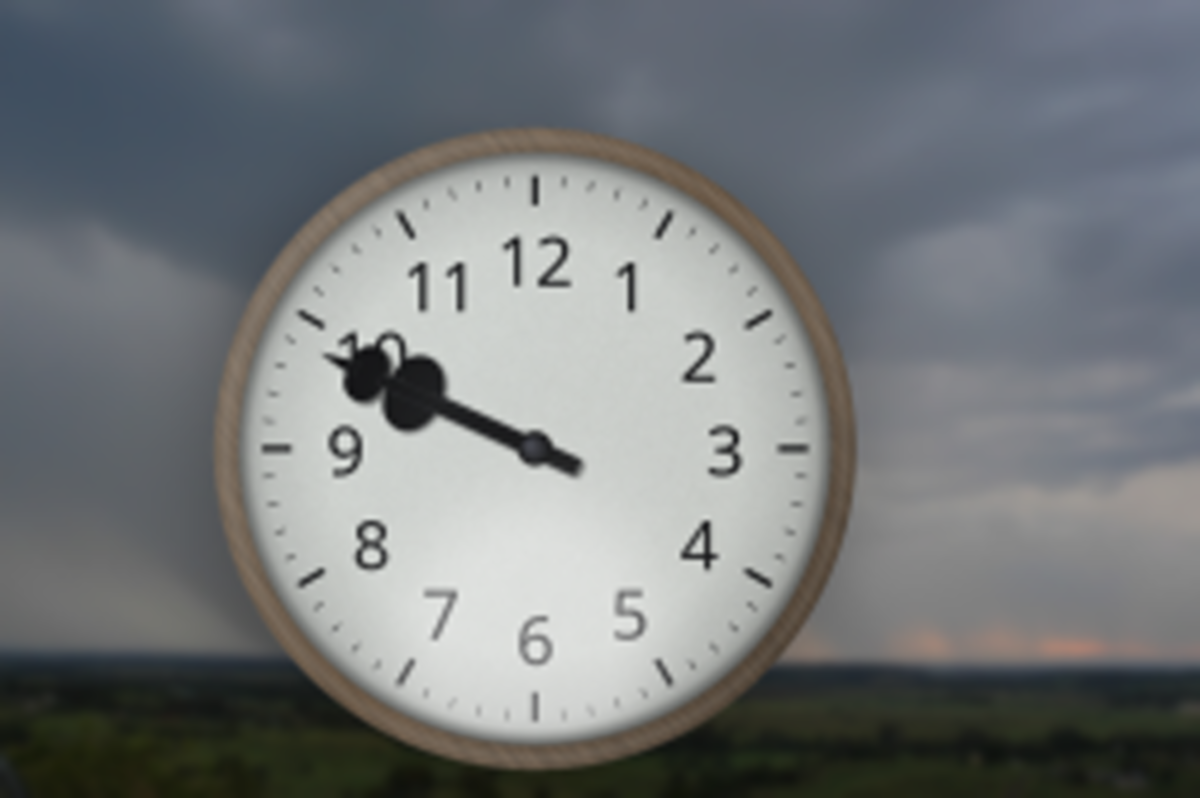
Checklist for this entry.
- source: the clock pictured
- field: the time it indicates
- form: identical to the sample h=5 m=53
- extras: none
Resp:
h=9 m=49
